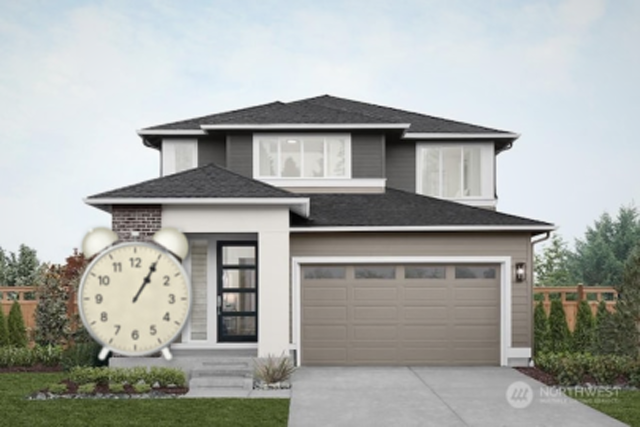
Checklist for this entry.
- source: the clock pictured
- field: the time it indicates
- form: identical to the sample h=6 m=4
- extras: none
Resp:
h=1 m=5
